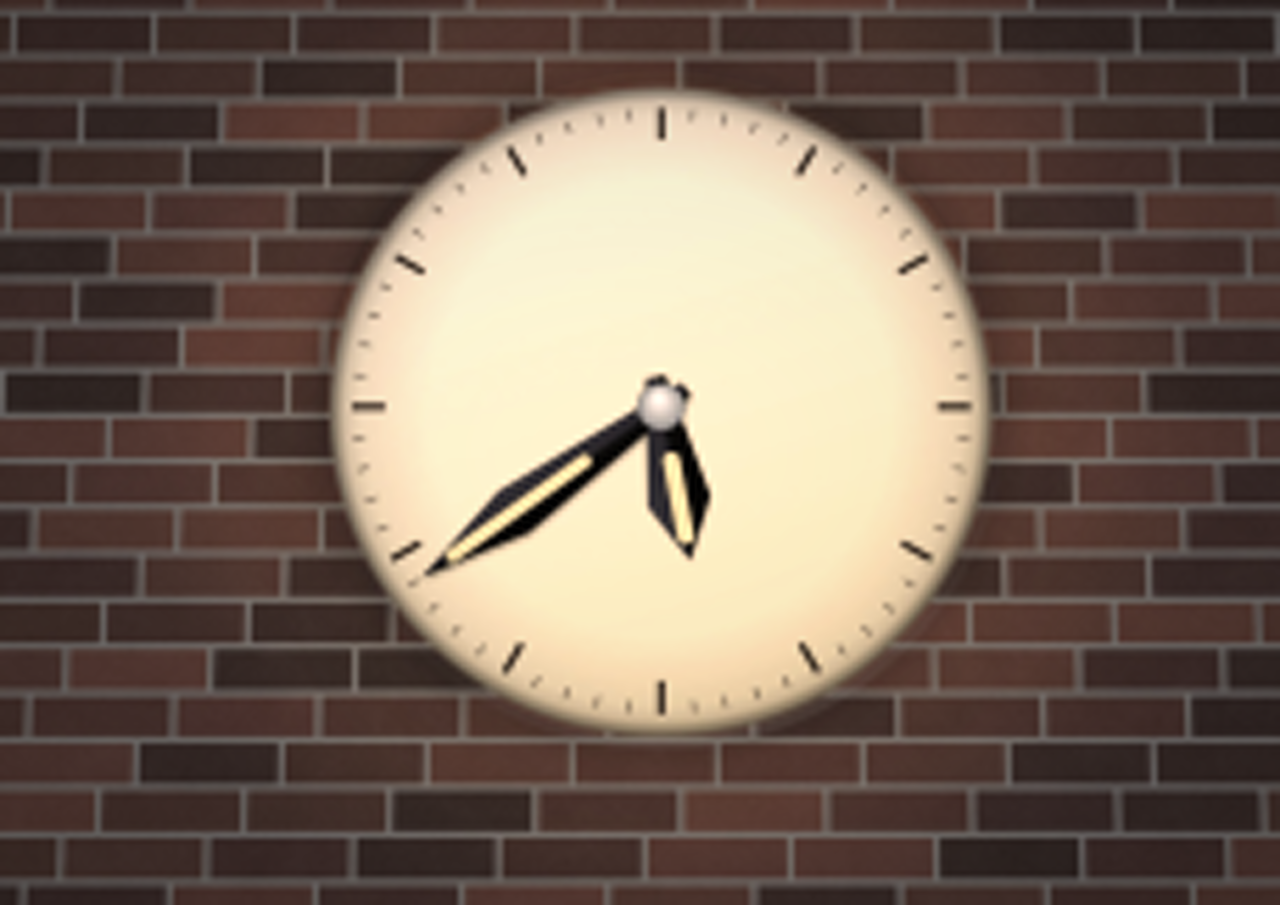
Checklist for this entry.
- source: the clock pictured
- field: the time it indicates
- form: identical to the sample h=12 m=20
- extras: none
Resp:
h=5 m=39
